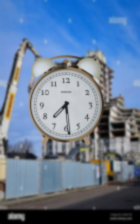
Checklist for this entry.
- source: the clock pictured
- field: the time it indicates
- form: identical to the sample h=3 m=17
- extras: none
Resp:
h=7 m=29
